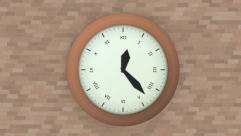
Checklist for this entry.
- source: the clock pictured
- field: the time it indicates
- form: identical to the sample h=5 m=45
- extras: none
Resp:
h=12 m=23
